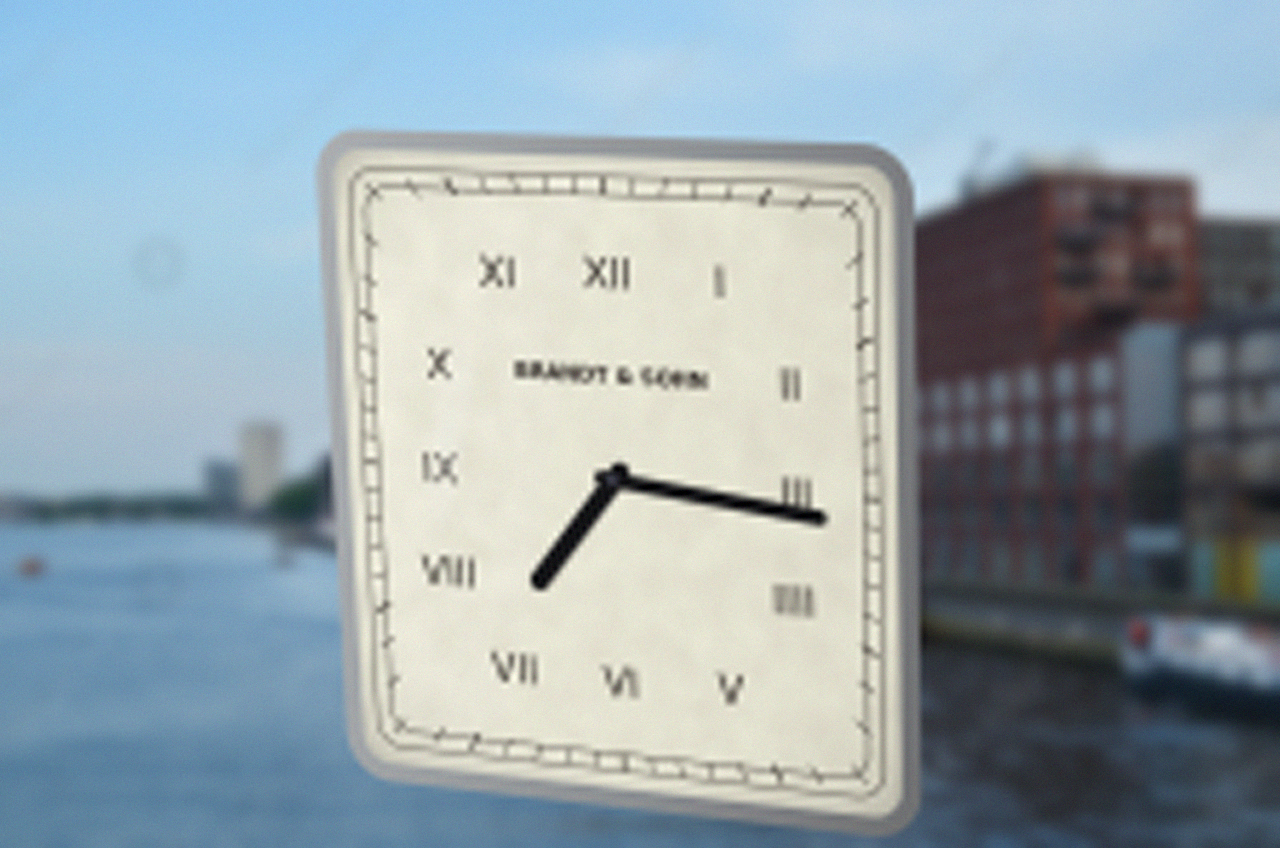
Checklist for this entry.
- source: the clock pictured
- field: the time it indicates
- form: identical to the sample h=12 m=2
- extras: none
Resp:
h=7 m=16
